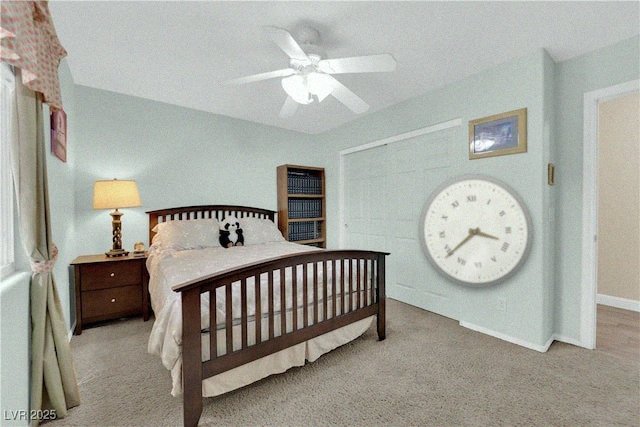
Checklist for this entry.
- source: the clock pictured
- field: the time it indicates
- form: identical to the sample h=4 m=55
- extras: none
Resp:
h=3 m=39
